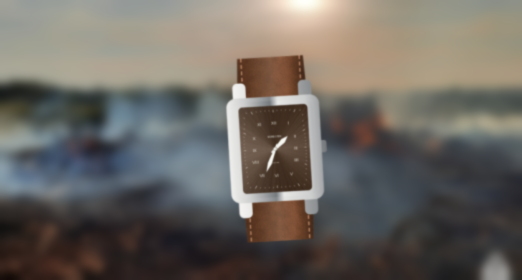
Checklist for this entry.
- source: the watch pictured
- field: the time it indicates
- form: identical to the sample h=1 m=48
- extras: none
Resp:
h=1 m=34
